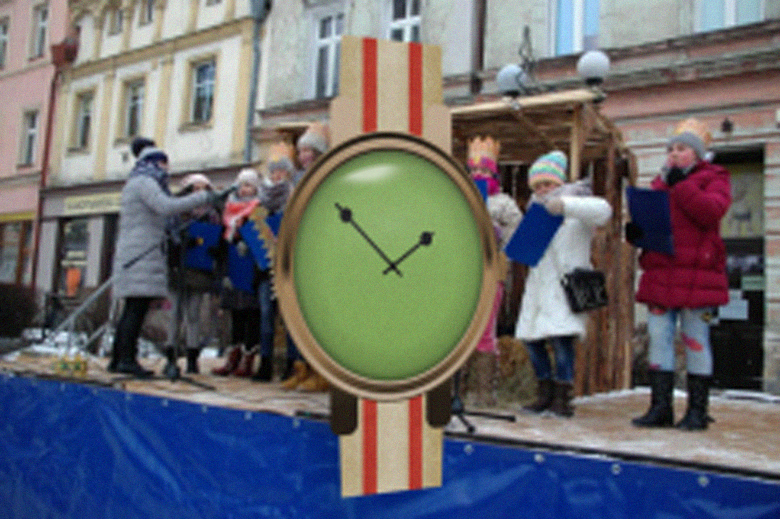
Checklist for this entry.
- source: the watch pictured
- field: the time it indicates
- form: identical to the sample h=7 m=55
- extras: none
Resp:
h=1 m=52
